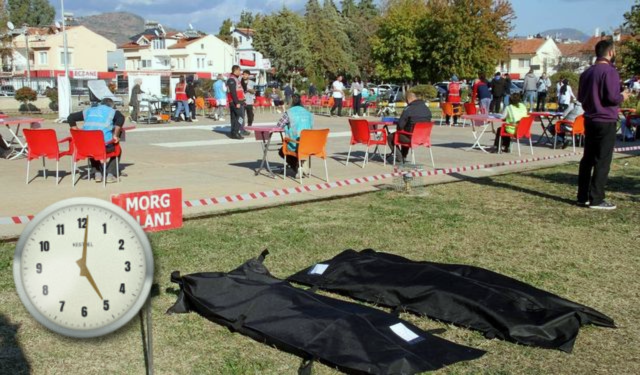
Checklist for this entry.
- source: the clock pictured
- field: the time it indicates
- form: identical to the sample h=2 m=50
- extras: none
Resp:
h=5 m=1
